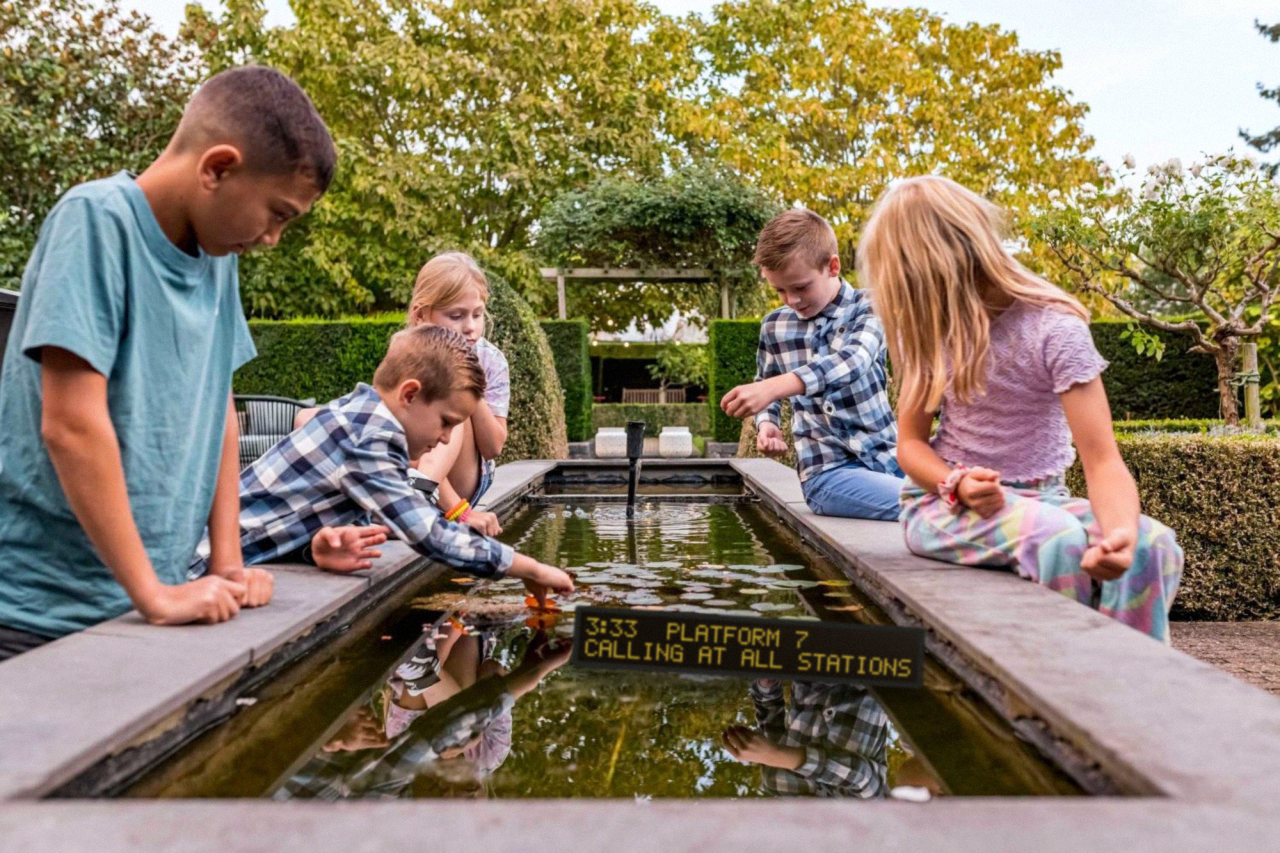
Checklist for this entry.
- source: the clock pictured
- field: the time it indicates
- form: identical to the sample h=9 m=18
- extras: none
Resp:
h=3 m=33
